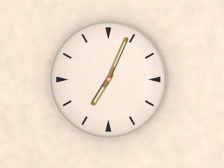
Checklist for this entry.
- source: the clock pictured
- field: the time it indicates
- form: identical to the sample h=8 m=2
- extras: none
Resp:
h=7 m=4
